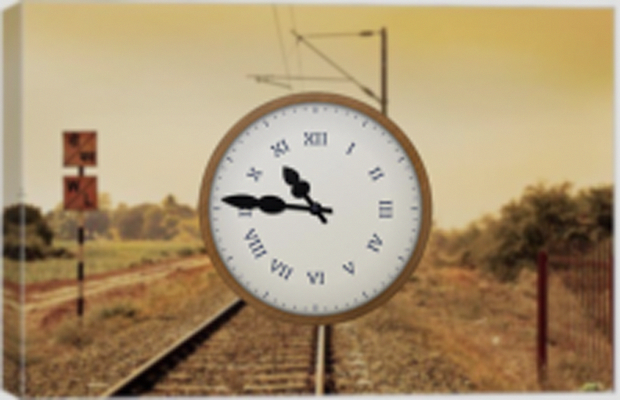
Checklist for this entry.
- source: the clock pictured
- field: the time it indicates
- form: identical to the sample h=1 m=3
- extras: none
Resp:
h=10 m=46
